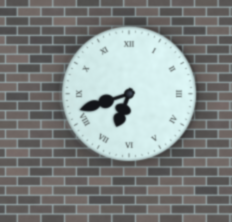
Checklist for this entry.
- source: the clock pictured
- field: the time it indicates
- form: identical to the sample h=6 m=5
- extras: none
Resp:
h=6 m=42
